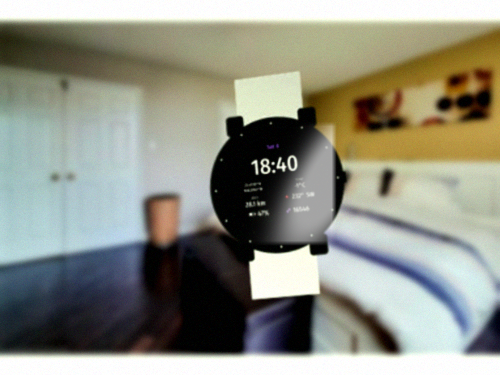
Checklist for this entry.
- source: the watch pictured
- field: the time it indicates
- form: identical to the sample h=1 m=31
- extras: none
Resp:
h=18 m=40
